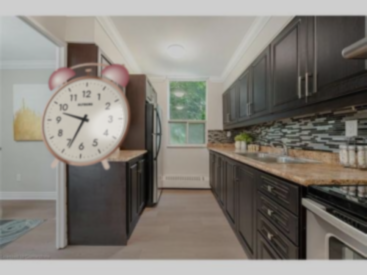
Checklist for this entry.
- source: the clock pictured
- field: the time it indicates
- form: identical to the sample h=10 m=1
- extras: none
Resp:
h=9 m=34
